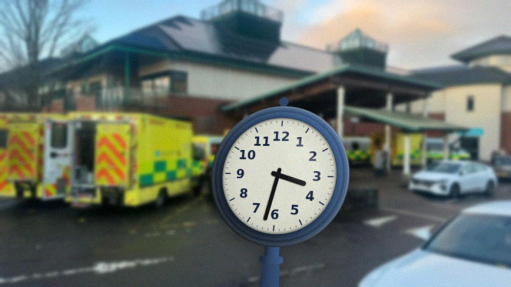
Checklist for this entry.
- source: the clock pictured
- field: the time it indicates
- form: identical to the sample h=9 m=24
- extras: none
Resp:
h=3 m=32
